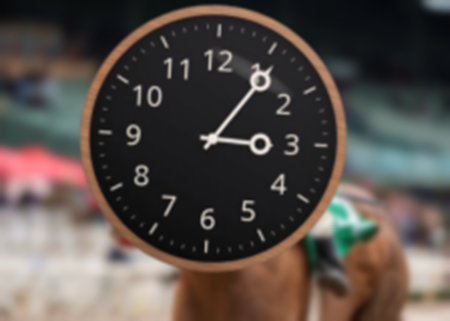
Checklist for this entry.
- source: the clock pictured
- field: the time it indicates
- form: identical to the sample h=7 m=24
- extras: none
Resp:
h=3 m=6
